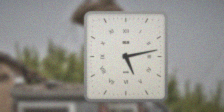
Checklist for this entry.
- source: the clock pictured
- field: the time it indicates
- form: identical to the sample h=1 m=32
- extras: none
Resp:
h=5 m=13
